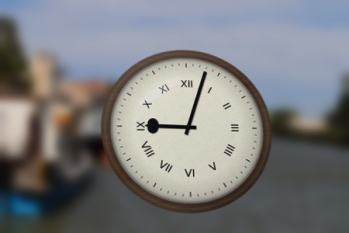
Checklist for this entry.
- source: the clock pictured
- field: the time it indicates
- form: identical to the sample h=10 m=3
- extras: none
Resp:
h=9 m=3
